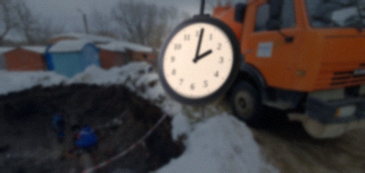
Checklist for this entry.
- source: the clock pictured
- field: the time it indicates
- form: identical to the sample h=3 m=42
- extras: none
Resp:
h=2 m=1
